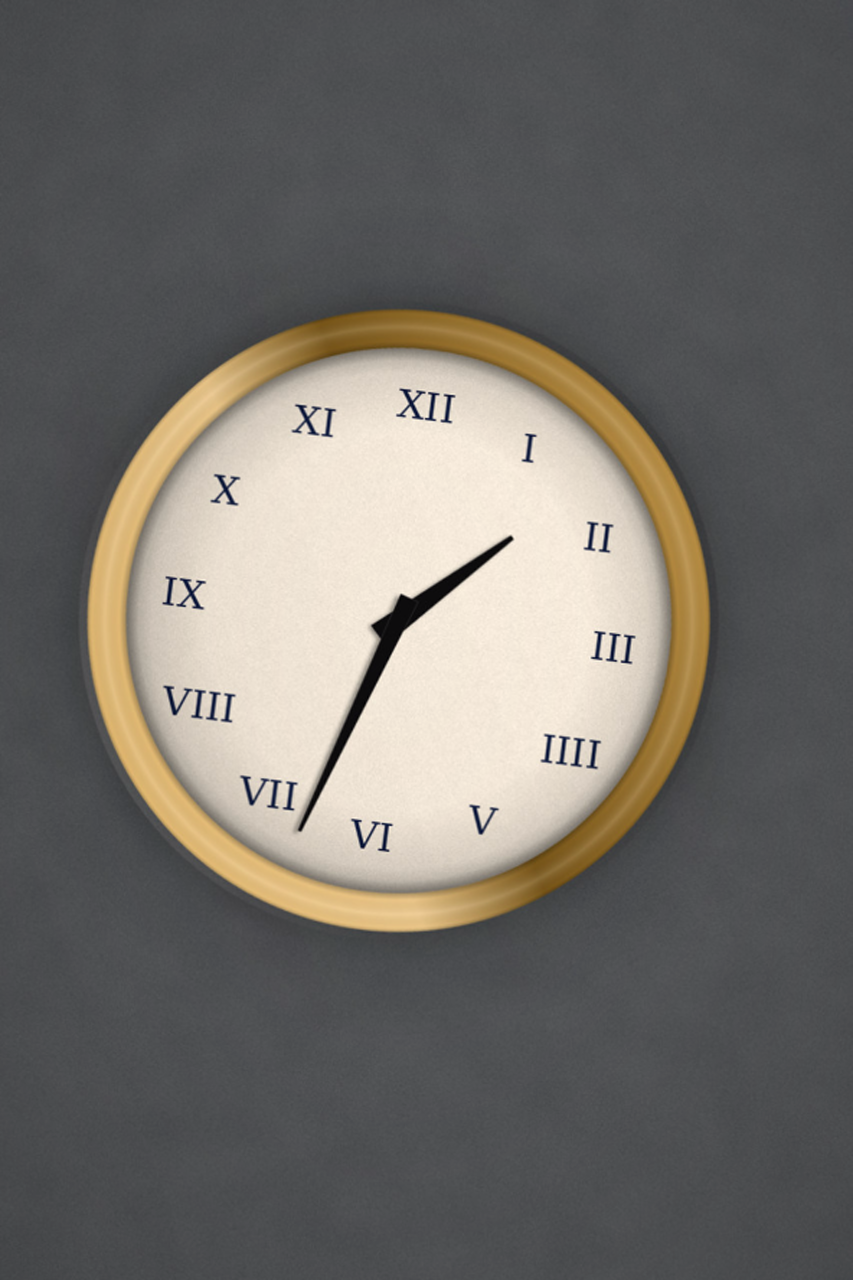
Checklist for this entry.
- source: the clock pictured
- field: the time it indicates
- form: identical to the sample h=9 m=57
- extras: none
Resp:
h=1 m=33
